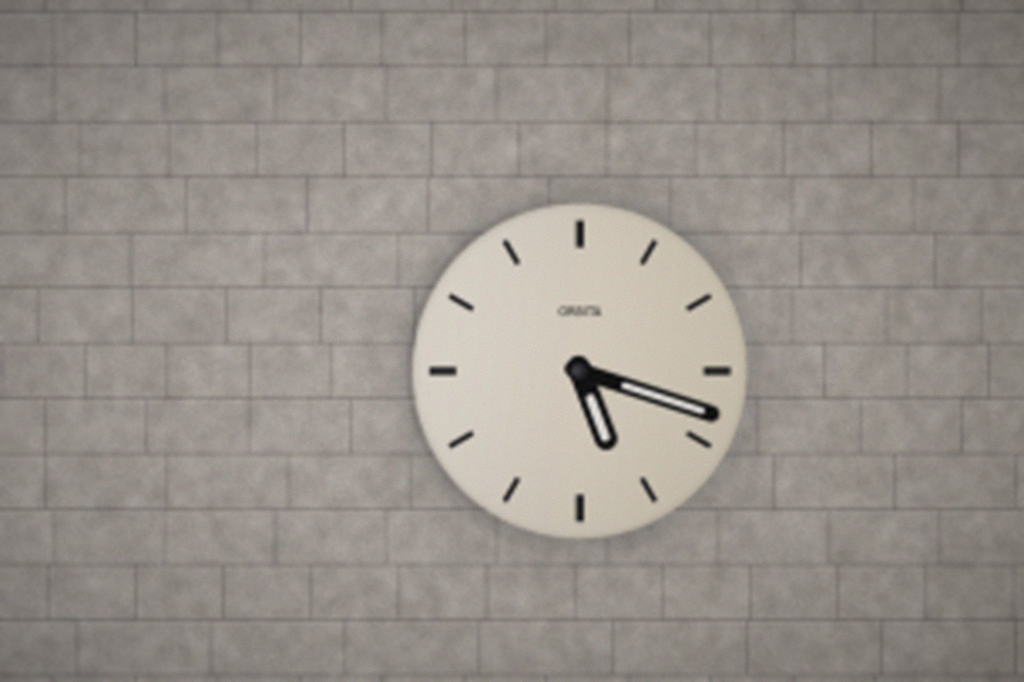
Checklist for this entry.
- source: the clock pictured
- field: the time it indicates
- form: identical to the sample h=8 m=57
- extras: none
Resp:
h=5 m=18
